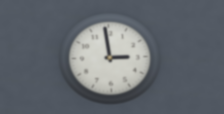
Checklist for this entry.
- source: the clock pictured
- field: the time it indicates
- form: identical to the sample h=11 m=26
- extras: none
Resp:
h=2 m=59
